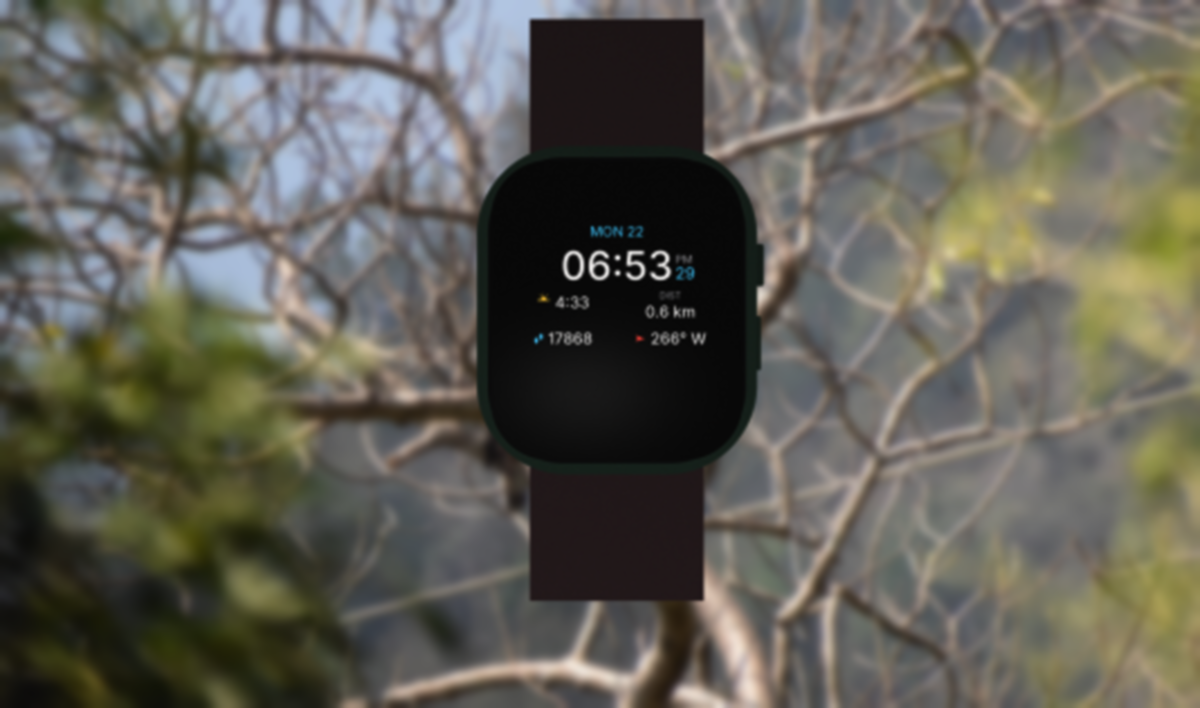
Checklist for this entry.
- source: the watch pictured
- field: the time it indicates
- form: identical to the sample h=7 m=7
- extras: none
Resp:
h=6 m=53
